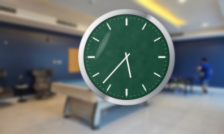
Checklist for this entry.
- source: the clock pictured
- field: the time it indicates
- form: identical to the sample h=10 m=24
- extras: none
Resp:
h=5 m=37
